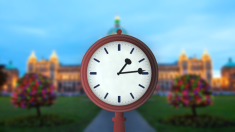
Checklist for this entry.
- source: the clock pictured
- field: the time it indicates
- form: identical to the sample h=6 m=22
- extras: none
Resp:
h=1 m=14
